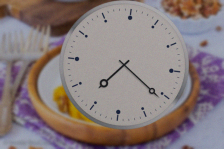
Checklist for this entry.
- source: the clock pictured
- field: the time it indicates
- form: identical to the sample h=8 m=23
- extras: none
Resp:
h=7 m=21
